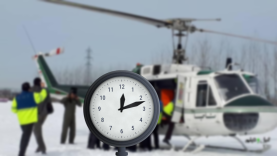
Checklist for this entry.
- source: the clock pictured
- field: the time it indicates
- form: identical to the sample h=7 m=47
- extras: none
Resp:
h=12 m=12
